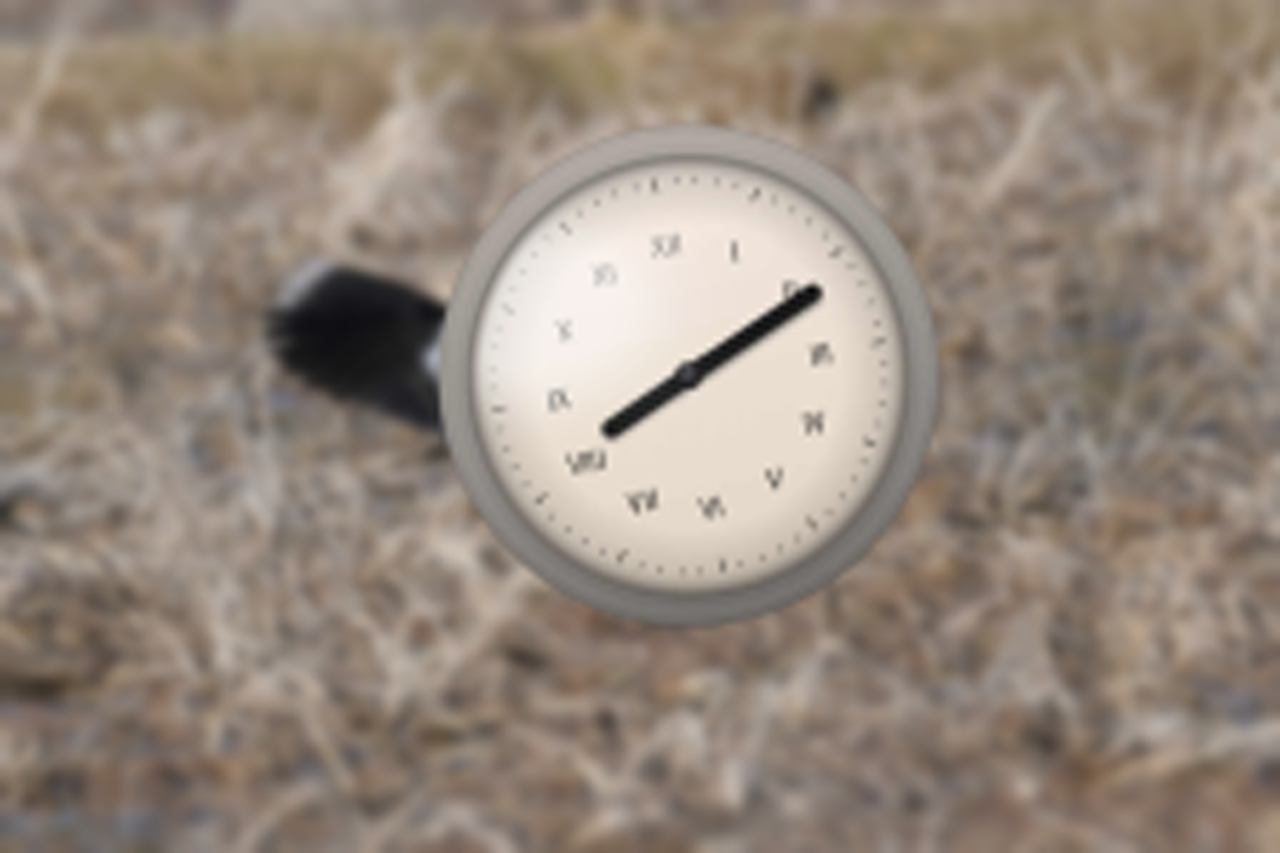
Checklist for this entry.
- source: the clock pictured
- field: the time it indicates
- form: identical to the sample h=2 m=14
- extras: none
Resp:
h=8 m=11
